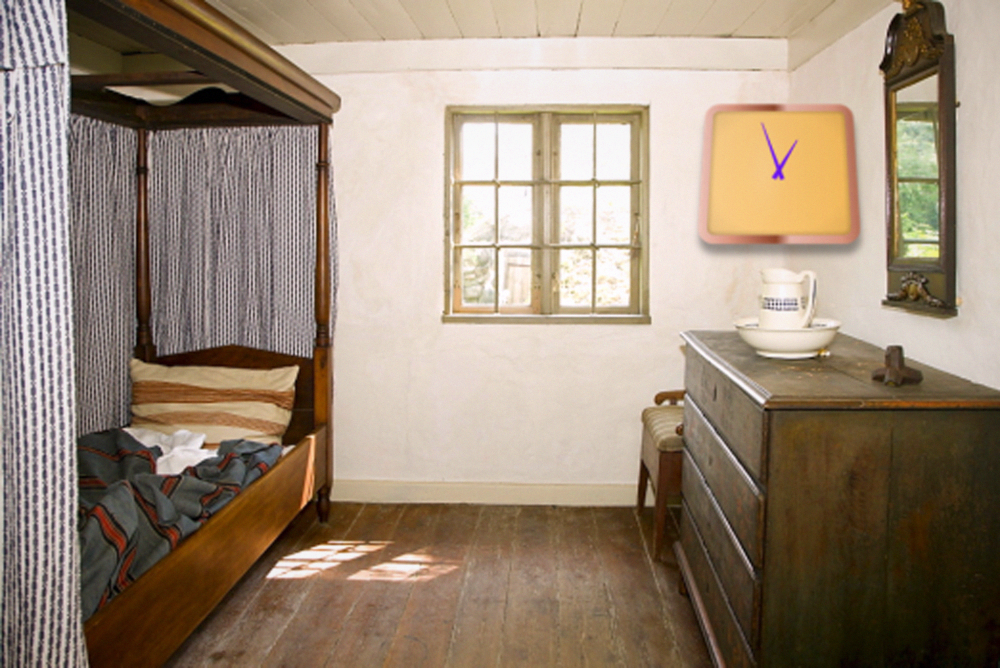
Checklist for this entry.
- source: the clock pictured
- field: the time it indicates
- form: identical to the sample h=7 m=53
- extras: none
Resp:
h=12 m=57
